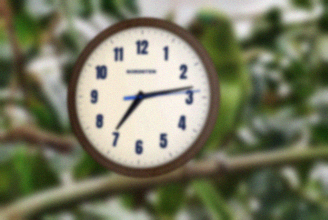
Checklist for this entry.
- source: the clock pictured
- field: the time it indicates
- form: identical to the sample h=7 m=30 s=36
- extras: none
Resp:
h=7 m=13 s=14
